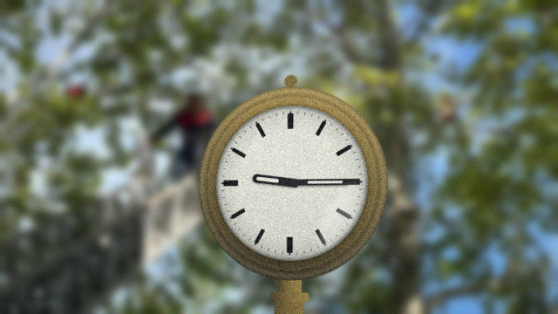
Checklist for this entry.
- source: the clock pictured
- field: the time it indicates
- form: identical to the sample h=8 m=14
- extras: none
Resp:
h=9 m=15
